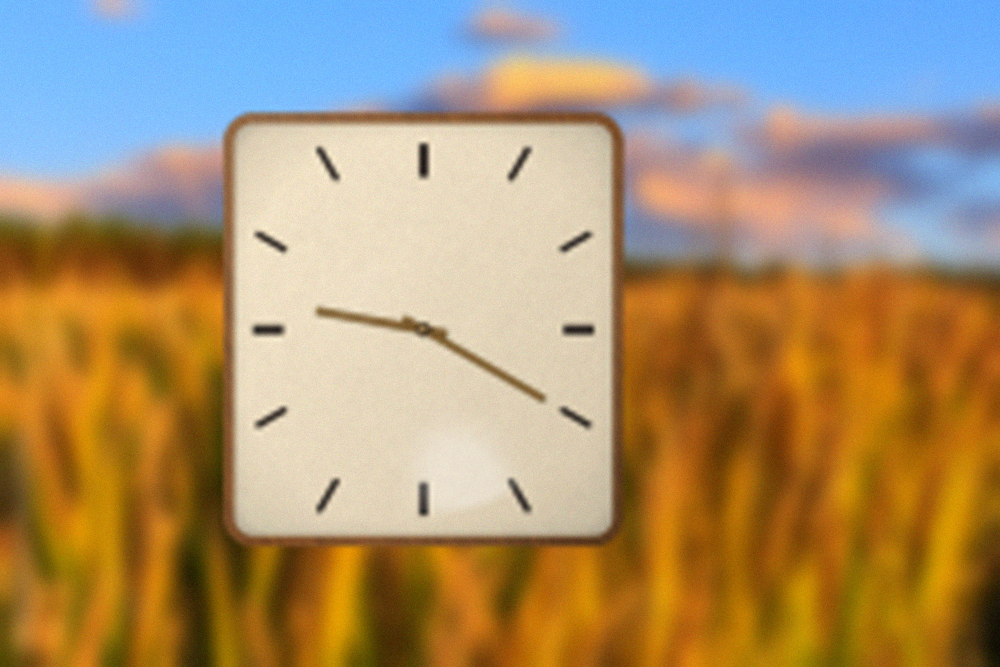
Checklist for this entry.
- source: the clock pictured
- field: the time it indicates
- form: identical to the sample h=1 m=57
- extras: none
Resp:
h=9 m=20
